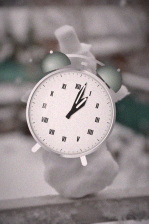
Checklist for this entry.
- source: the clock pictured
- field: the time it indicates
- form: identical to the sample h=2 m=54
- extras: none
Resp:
h=1 m=2
